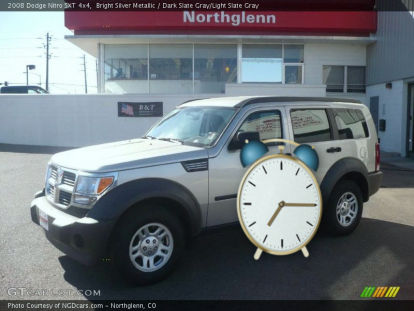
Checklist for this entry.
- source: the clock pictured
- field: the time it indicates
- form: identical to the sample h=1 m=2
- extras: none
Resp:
h=7 m=15
